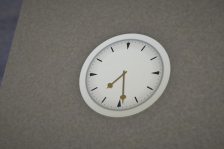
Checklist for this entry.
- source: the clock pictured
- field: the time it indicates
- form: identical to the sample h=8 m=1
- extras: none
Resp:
h=7 m=29
